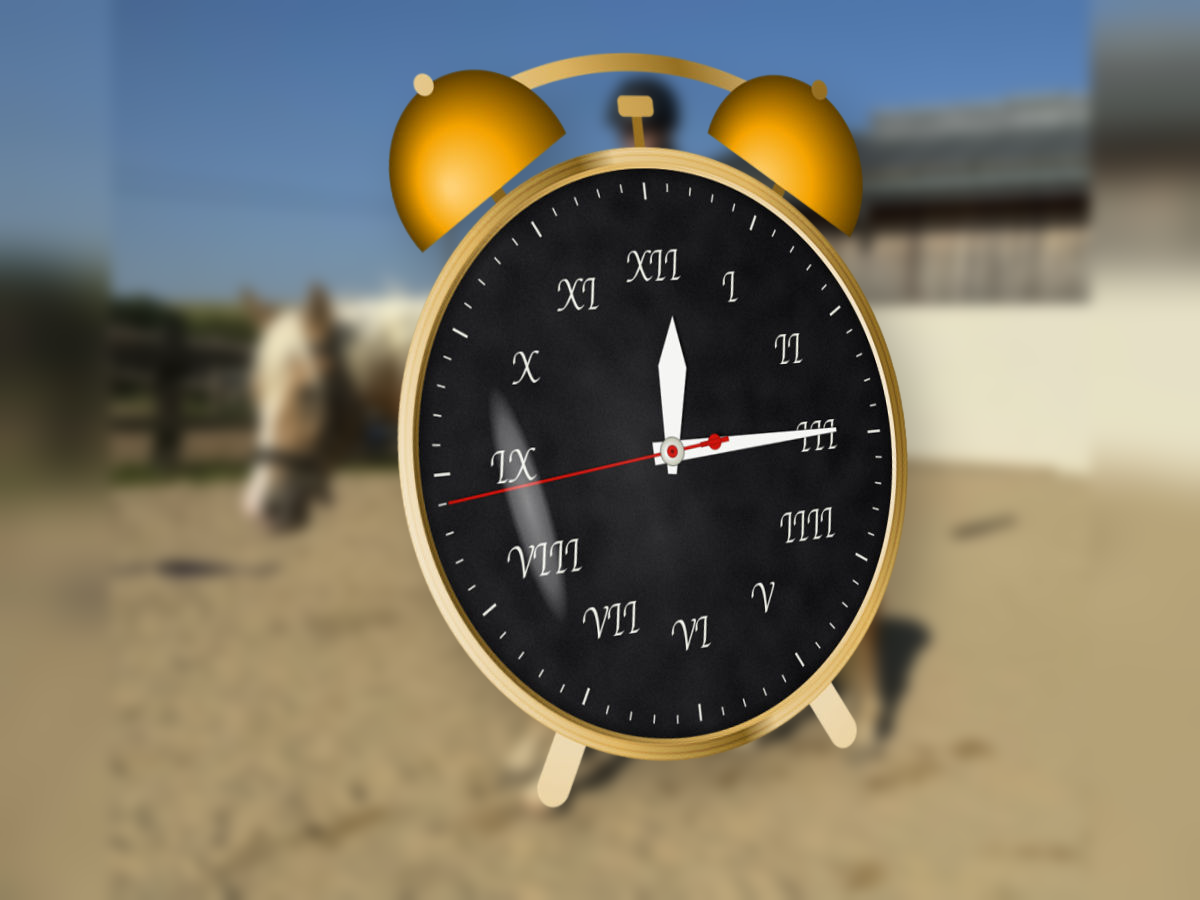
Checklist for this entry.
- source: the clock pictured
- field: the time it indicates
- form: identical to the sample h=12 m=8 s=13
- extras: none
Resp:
h=12 m=14 s=44
